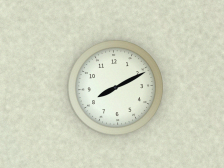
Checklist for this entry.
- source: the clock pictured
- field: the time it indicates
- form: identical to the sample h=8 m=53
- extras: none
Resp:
h=8 m=11
